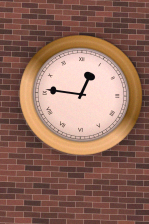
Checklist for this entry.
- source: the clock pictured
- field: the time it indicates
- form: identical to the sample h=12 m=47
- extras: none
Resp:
h=12 m=46
